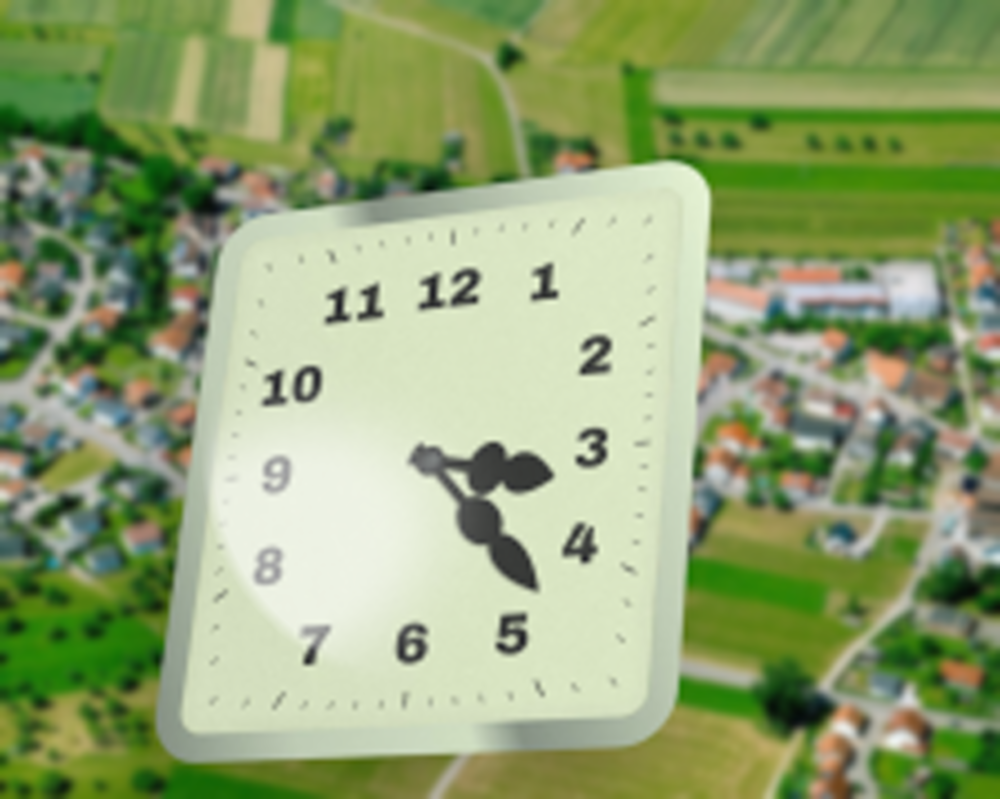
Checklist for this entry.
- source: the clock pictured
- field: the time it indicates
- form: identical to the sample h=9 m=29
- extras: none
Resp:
h=3 m=23
